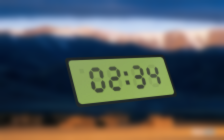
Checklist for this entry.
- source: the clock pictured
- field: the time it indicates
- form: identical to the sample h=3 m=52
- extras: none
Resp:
h=2 m=34
